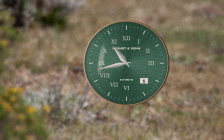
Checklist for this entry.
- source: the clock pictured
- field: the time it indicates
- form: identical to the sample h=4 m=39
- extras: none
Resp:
h=10 m=43
